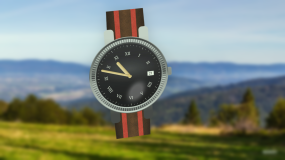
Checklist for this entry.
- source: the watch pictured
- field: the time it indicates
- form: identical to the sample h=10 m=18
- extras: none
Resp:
h=10 m=48
